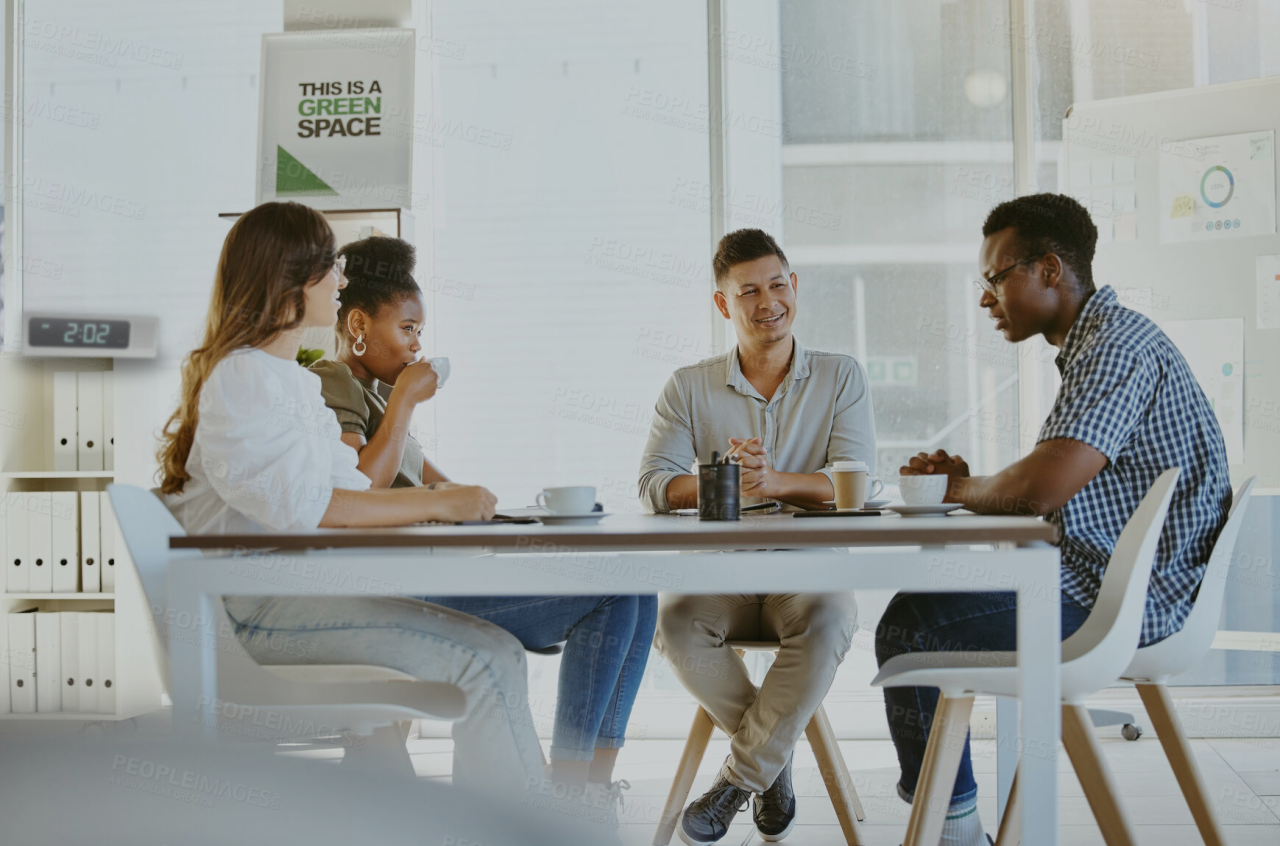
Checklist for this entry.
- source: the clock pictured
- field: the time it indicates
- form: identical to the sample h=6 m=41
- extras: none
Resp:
h=2 m=2
